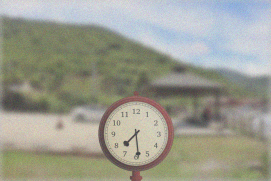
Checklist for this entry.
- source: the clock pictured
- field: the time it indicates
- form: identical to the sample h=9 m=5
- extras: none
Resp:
h=7 m=29
